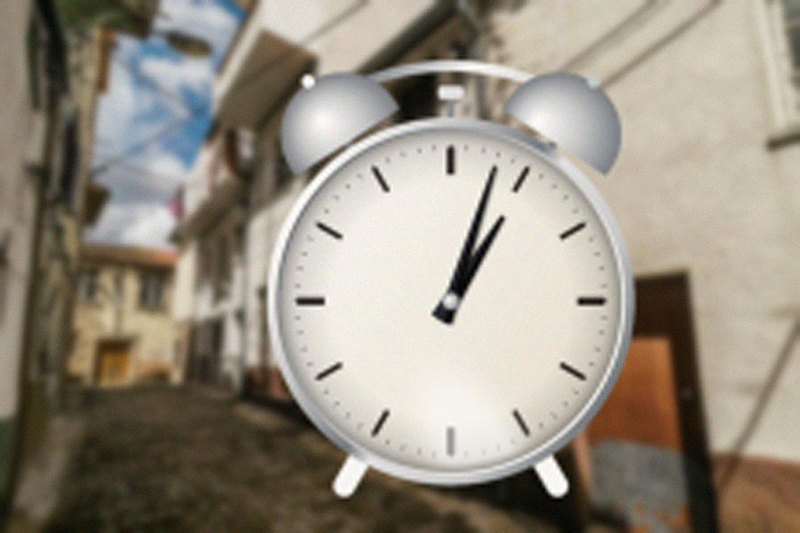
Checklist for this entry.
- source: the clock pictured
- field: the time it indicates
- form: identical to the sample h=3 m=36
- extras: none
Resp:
h=1 m=3
